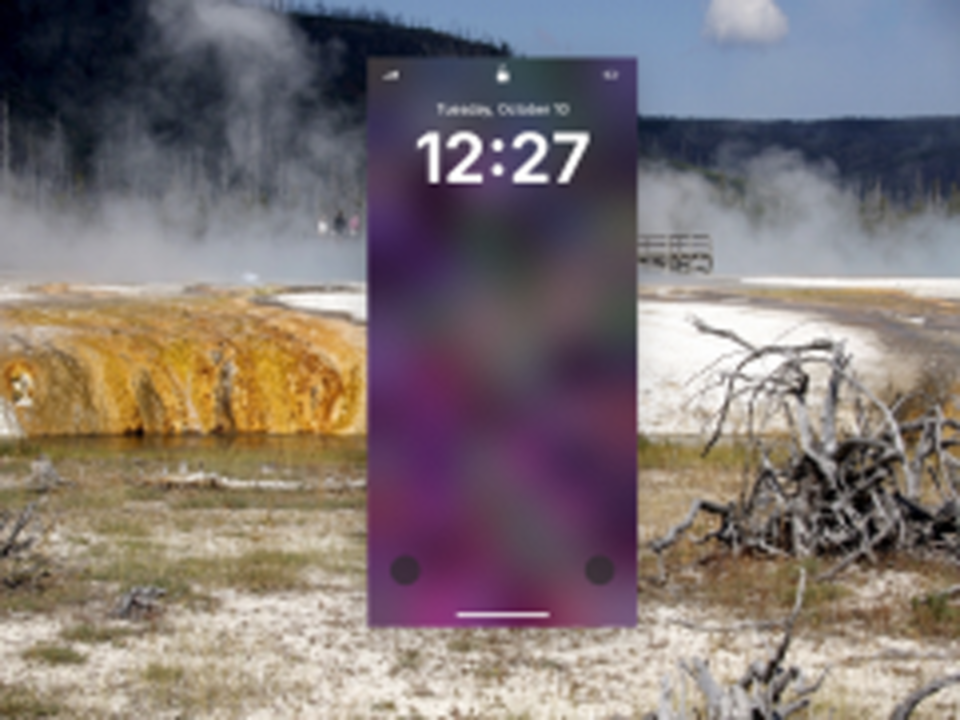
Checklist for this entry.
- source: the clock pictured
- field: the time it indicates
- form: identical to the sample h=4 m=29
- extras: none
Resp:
h=12 m=27
